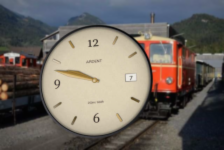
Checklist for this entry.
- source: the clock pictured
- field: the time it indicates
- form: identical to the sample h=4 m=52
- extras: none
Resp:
h=9 m=48
